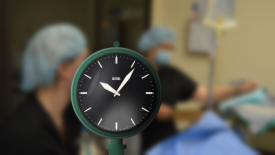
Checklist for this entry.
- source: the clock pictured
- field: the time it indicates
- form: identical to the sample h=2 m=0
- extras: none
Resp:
h=10 m=6
